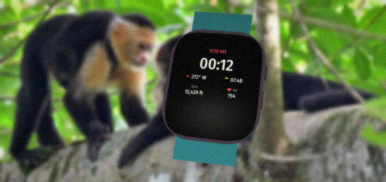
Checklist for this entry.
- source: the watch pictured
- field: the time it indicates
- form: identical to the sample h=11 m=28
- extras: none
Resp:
h=0 m=12
